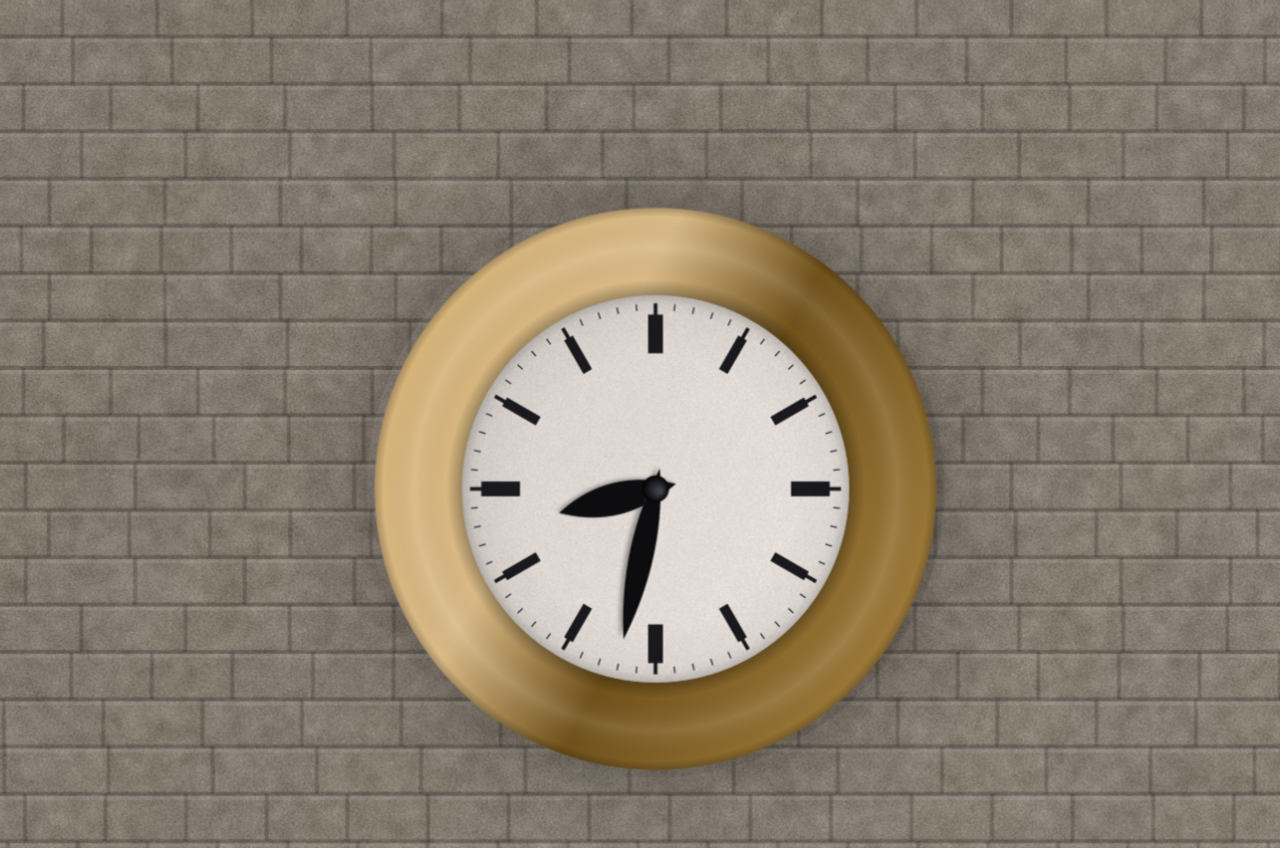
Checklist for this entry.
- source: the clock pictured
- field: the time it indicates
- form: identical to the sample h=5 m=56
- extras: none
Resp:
h=8 m=32
